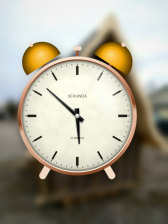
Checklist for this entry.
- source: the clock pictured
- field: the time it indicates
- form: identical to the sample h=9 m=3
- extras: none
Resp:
h=5 m=52
